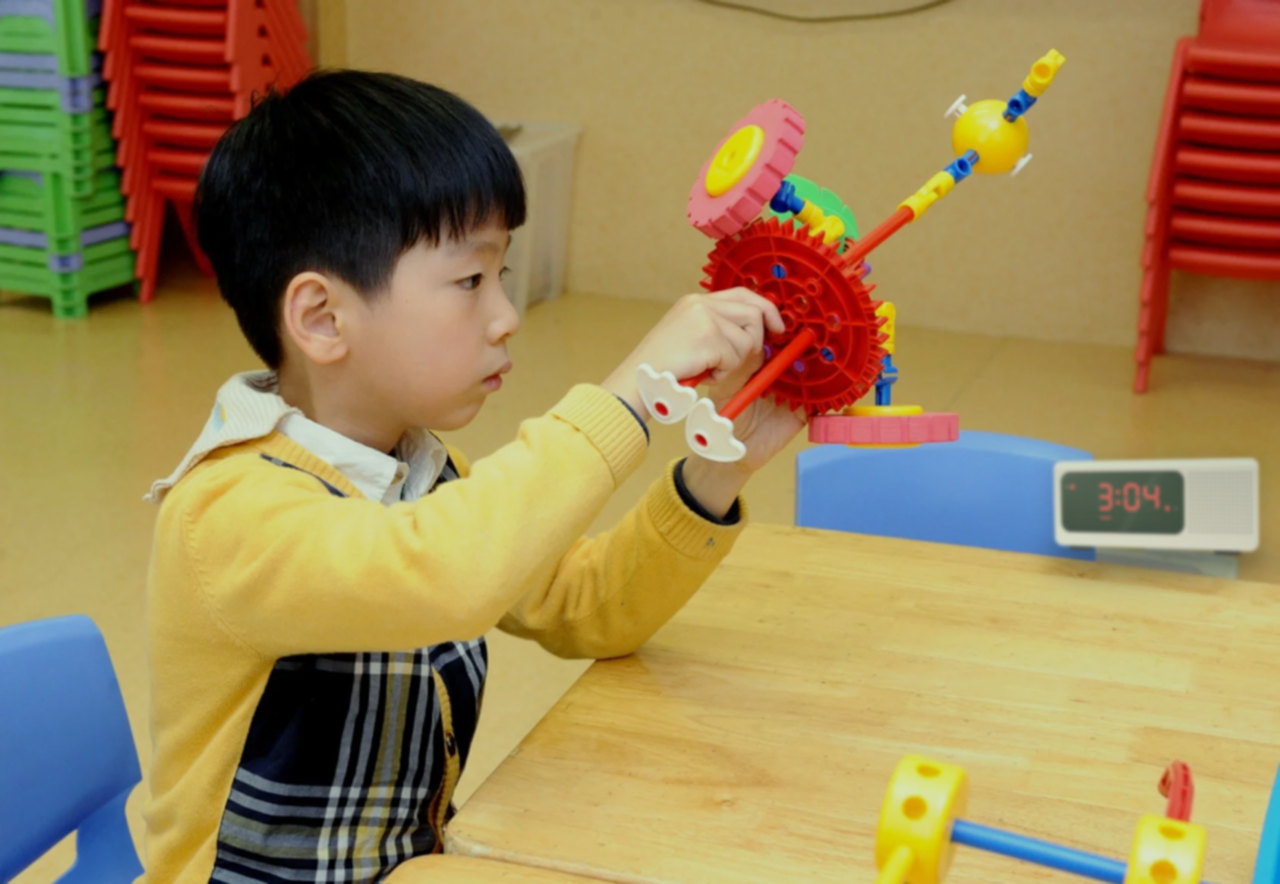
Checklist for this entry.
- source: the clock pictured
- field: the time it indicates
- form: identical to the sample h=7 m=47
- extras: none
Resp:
h=3 m=4
